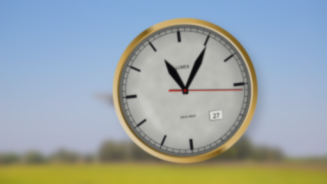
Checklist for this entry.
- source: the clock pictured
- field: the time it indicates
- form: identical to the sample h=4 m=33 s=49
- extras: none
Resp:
h=11 m=5 s=16
